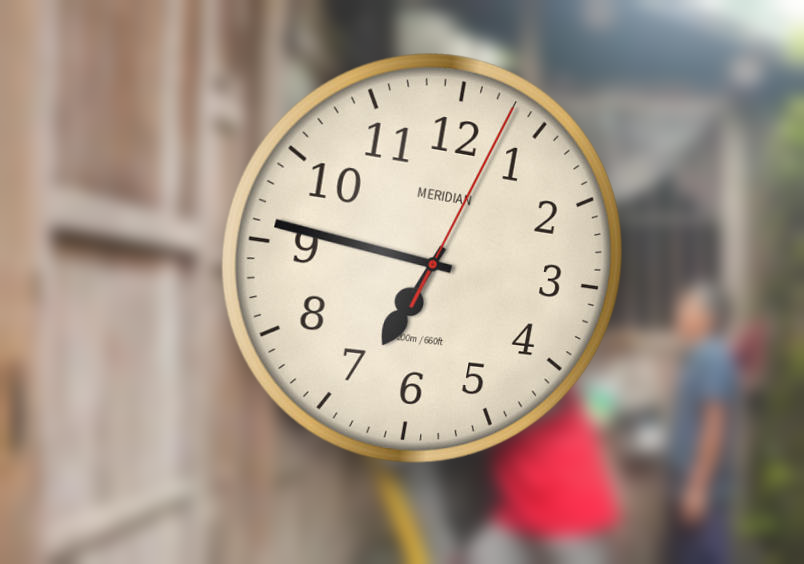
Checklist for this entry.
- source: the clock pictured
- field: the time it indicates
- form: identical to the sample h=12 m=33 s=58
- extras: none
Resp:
h=6 m=46 s=3
